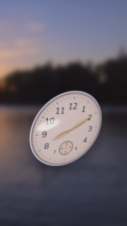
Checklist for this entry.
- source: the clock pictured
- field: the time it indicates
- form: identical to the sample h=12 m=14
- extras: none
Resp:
h=8 m=10
